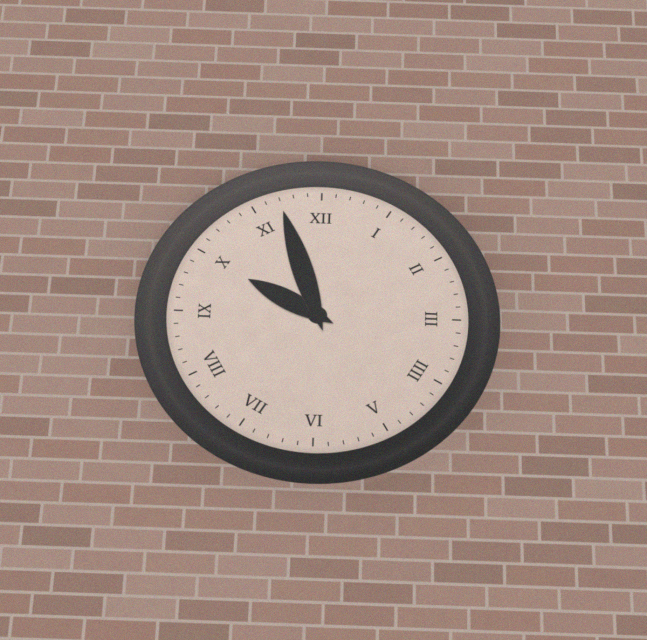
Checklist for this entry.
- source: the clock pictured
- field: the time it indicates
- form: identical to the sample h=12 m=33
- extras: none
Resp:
h=9 m=57
